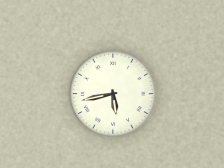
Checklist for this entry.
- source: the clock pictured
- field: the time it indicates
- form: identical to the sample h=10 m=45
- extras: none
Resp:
h=5 m=43
